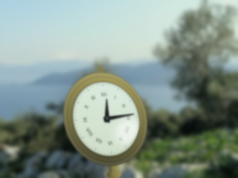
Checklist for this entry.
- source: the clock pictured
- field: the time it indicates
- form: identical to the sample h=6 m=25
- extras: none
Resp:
h=12 m=14
